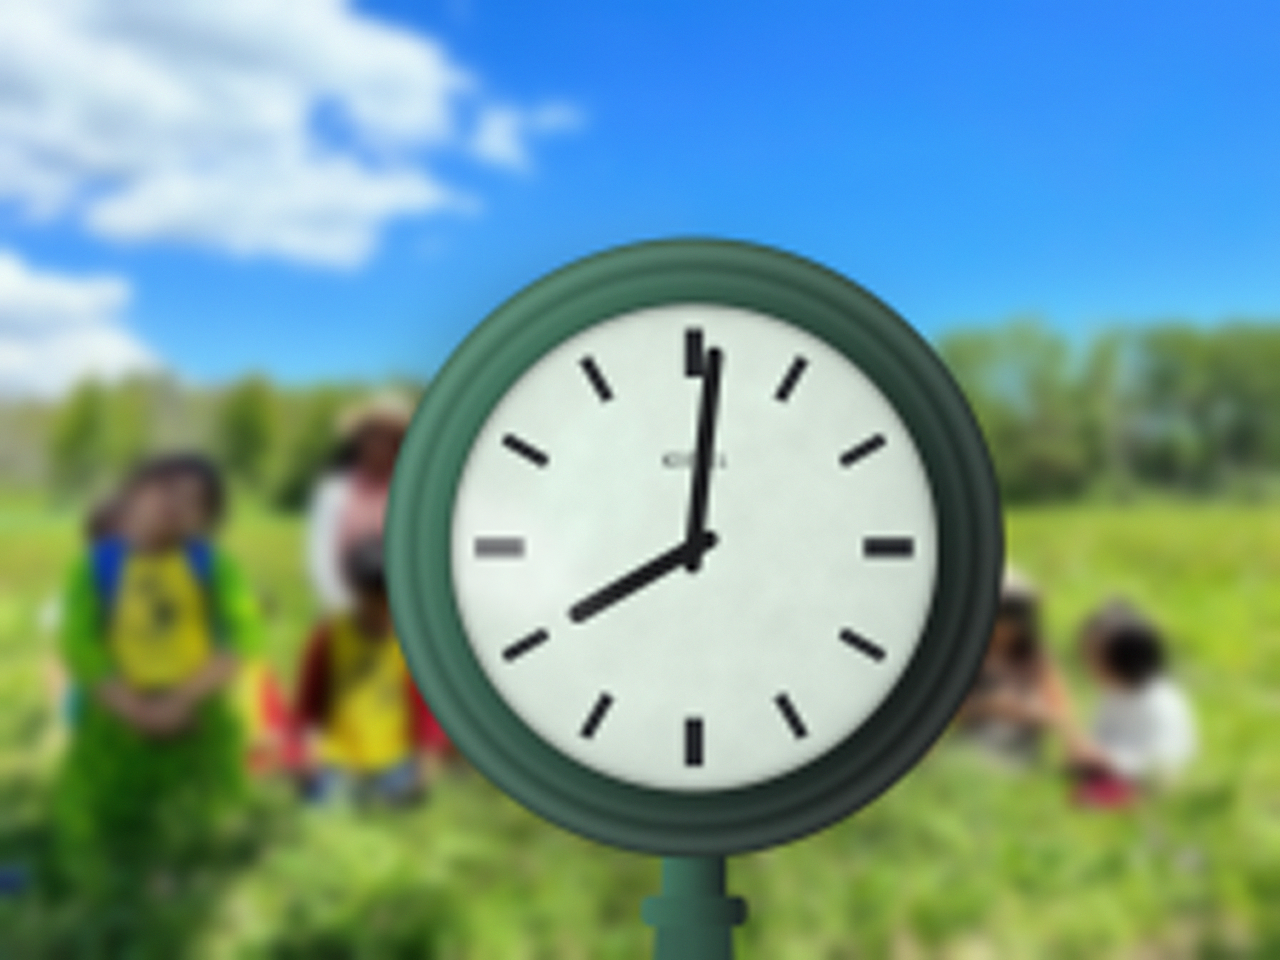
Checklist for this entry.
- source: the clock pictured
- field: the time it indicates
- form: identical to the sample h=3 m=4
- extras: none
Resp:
h=8 m=1
